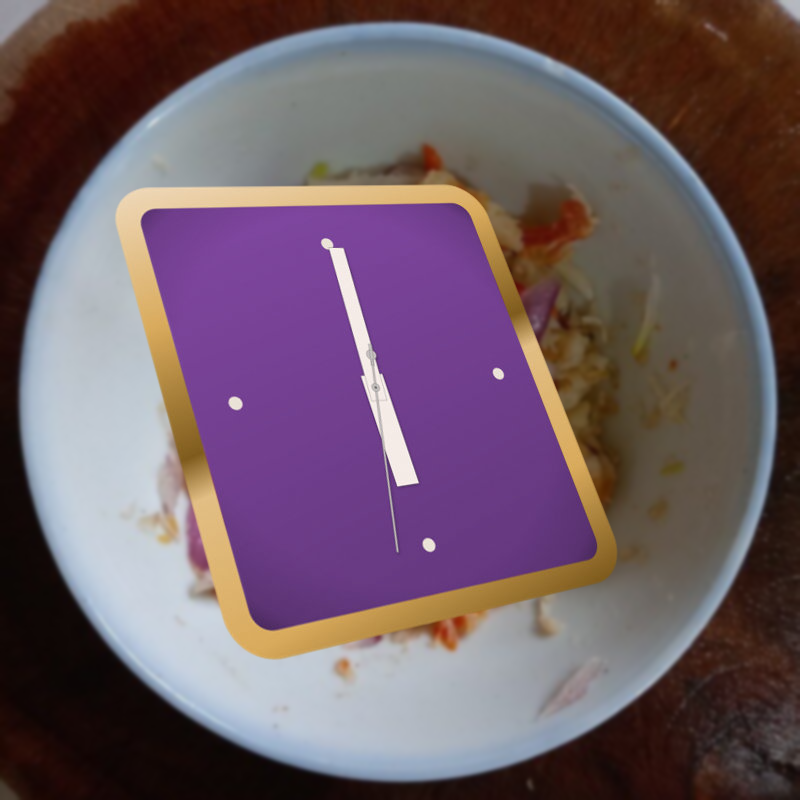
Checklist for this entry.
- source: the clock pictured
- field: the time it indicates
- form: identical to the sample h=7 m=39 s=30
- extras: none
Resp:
h=6 m=0 s=32
